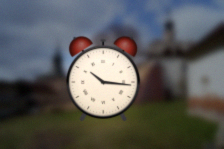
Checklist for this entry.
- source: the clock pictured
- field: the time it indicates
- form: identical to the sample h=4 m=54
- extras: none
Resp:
h=10 m=16
